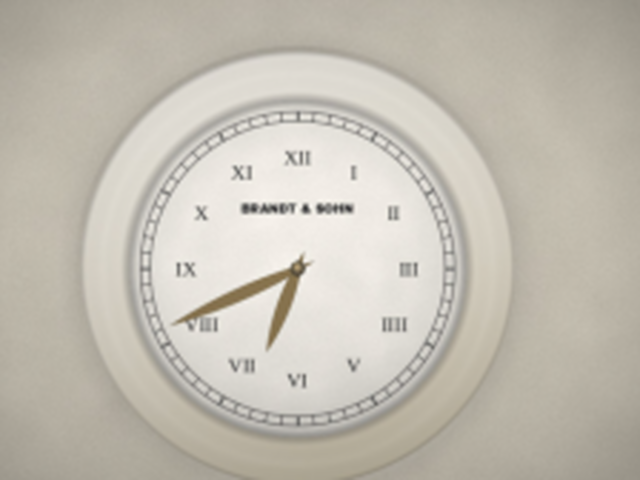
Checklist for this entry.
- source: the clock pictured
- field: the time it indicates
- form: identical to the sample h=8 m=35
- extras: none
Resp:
h=6 m=41
